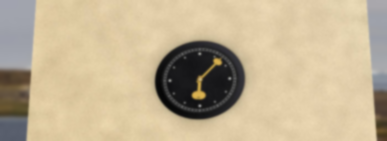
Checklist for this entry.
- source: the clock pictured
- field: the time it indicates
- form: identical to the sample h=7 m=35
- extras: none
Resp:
h=6 m=7
